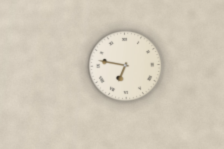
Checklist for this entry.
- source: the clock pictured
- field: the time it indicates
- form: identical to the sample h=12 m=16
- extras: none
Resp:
h=6 m=47
